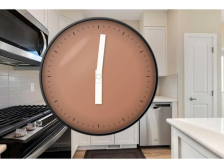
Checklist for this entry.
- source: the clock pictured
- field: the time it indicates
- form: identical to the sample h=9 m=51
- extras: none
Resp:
h=6 m=1
